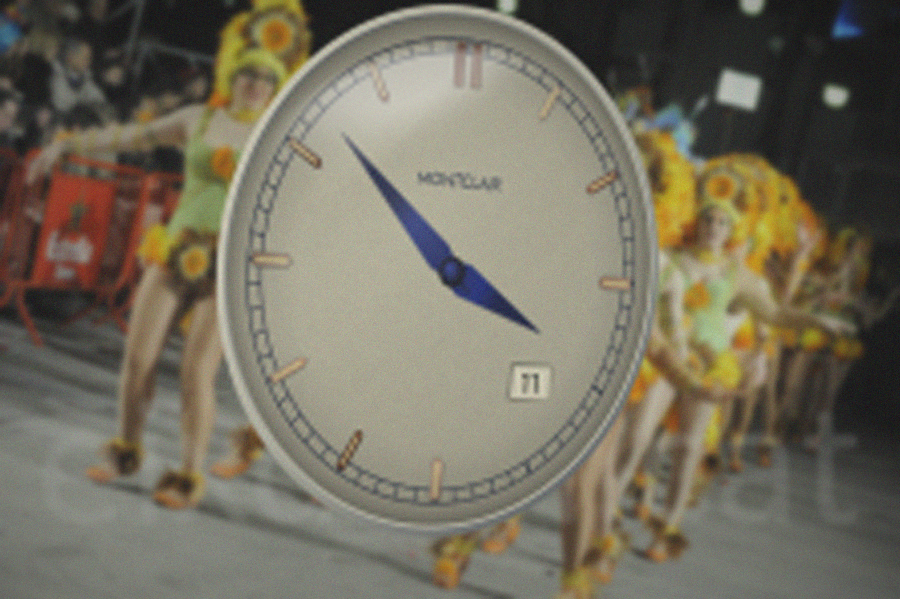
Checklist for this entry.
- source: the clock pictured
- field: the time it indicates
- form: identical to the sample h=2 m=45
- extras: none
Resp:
h=3 m=52
